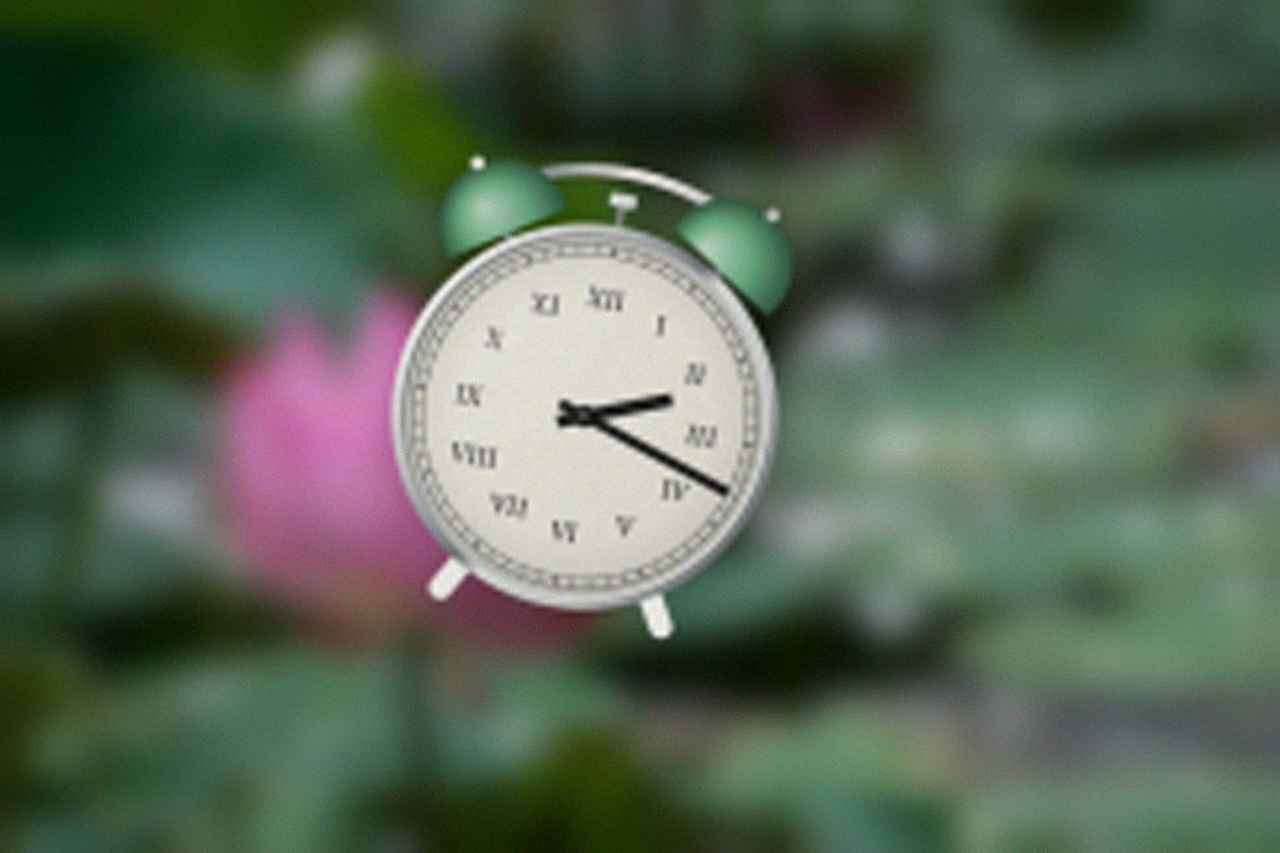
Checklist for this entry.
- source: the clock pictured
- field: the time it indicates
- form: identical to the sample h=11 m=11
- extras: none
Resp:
h=2 m=18
